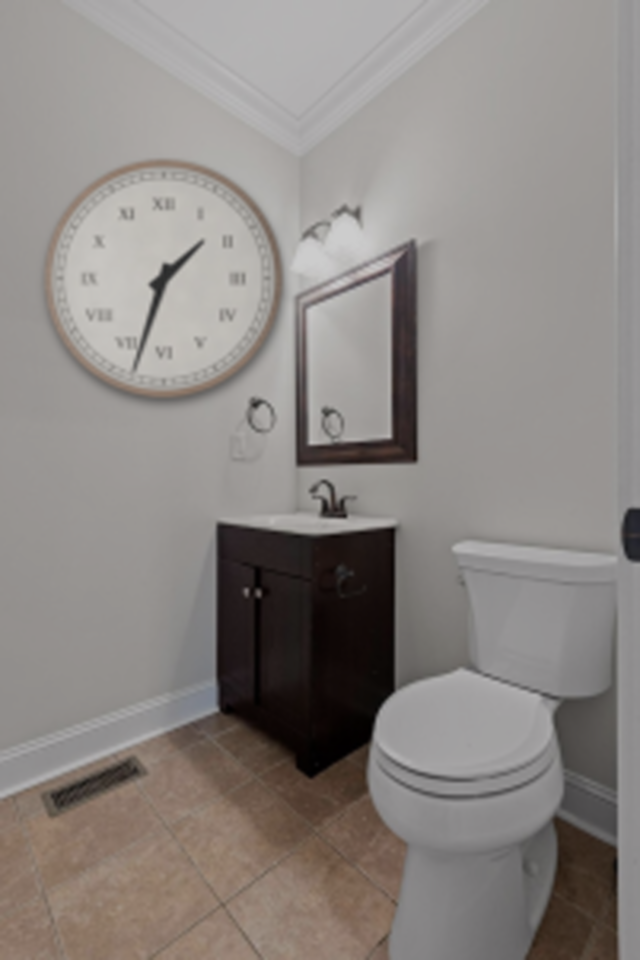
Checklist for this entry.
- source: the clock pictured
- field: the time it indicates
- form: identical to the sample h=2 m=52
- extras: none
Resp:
h=1 m=33
